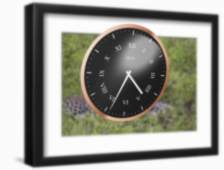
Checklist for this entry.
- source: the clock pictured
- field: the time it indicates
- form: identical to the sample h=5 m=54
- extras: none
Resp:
h=4 m=34
